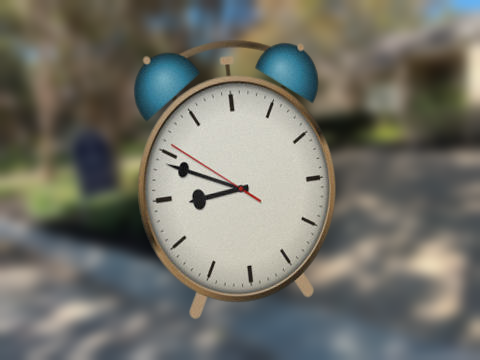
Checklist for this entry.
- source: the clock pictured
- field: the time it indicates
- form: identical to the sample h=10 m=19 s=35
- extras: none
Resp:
h=8 m=48 s=51
